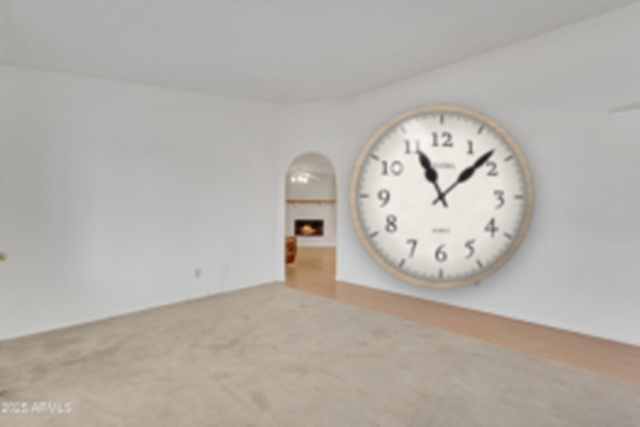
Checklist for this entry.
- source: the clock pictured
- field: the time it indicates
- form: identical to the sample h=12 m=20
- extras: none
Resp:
h=11 m=8
